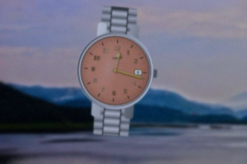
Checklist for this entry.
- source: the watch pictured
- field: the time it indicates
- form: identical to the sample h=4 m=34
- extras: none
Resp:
h=12 m=17
